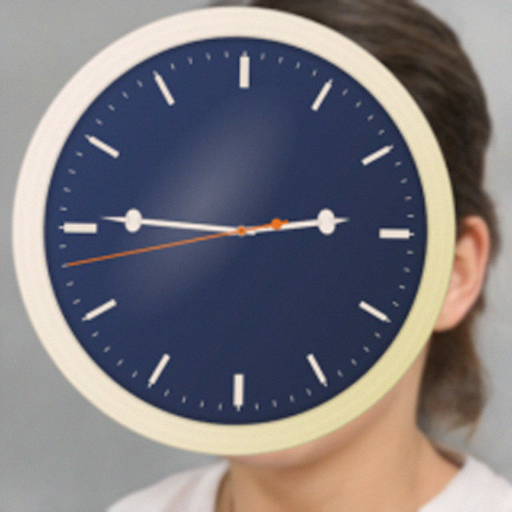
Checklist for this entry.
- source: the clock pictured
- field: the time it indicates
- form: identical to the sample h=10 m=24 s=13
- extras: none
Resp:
h=2 m=45 s=43
